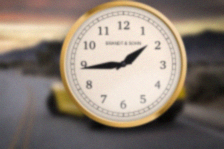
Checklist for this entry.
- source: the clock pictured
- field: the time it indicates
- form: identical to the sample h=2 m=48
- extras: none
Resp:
h=1 m=44
